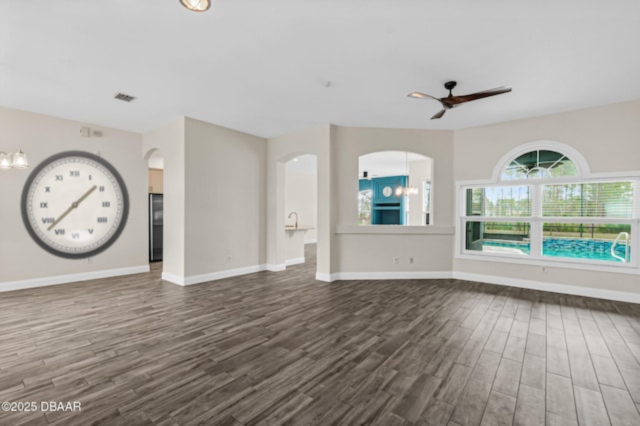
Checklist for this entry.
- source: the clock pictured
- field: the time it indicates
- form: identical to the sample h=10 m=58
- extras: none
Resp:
h=1 m=38
